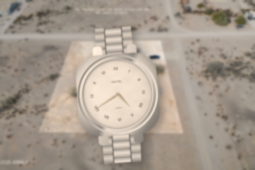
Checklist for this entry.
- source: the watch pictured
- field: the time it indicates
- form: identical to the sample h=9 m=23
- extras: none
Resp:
h=4 m=40
